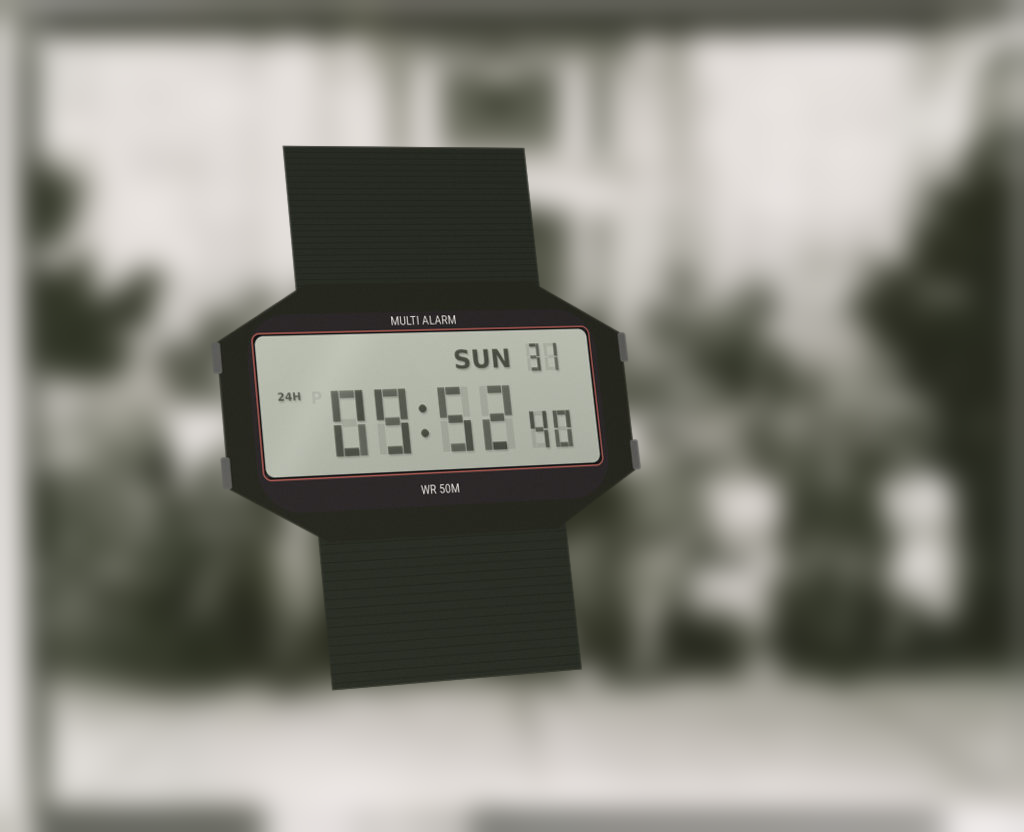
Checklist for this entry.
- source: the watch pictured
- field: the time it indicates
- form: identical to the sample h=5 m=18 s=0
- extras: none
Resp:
h=9 m=52 s=40
